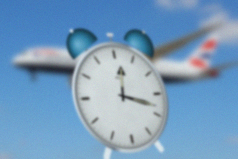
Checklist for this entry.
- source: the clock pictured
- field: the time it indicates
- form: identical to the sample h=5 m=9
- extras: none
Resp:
h=12 m=18
